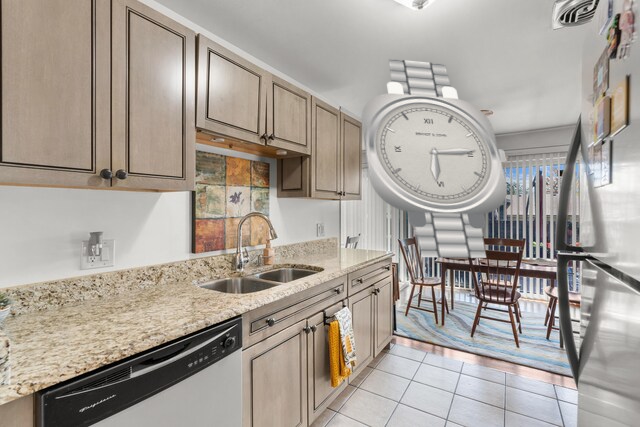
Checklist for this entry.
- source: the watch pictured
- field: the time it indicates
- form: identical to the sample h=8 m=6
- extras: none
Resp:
h=6 m=14
